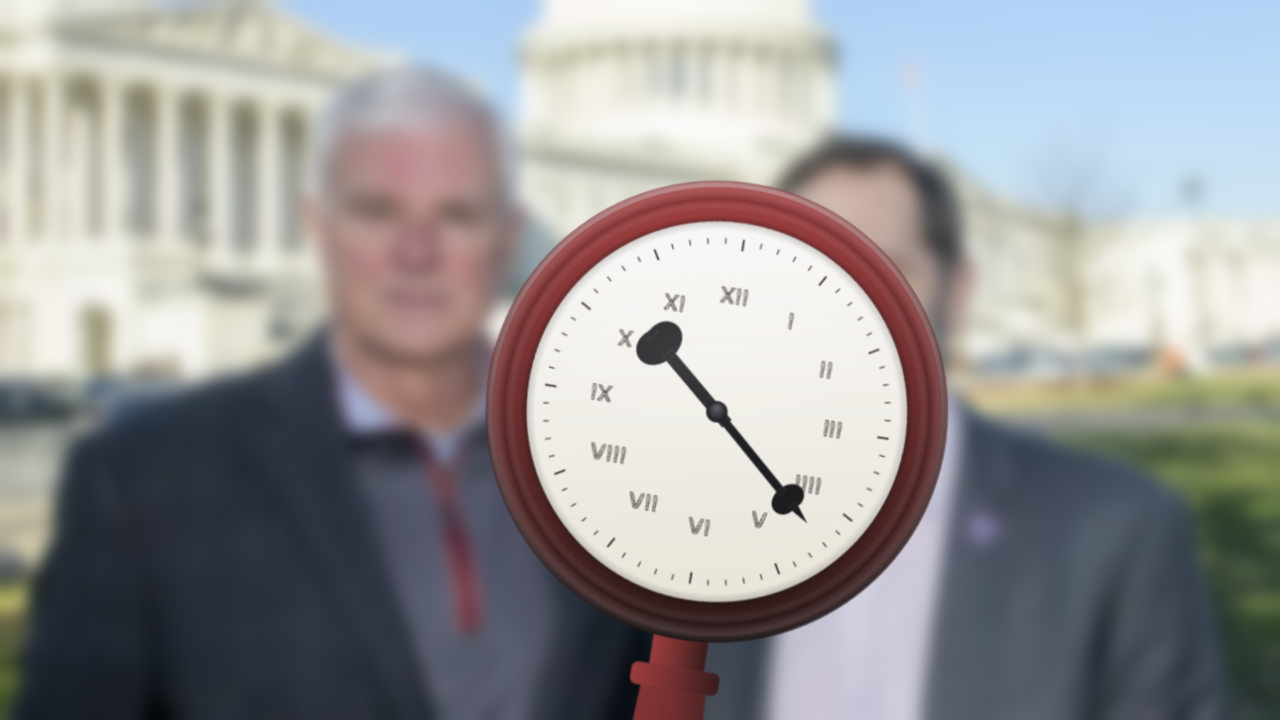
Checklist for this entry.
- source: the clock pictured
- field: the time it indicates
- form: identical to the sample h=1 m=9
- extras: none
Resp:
h=10 m=22
